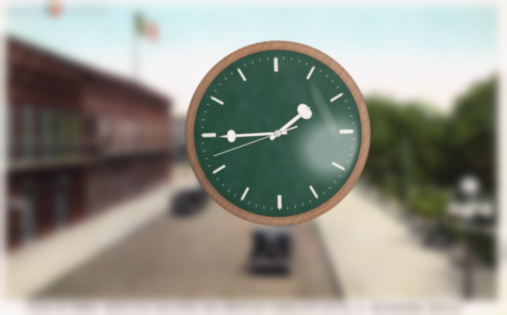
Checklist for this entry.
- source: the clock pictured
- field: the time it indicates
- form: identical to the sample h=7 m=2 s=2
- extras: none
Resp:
h=1 m=44 s=42
